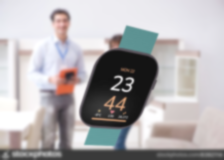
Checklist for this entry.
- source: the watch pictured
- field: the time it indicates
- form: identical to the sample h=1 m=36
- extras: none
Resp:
h=23 m=44
